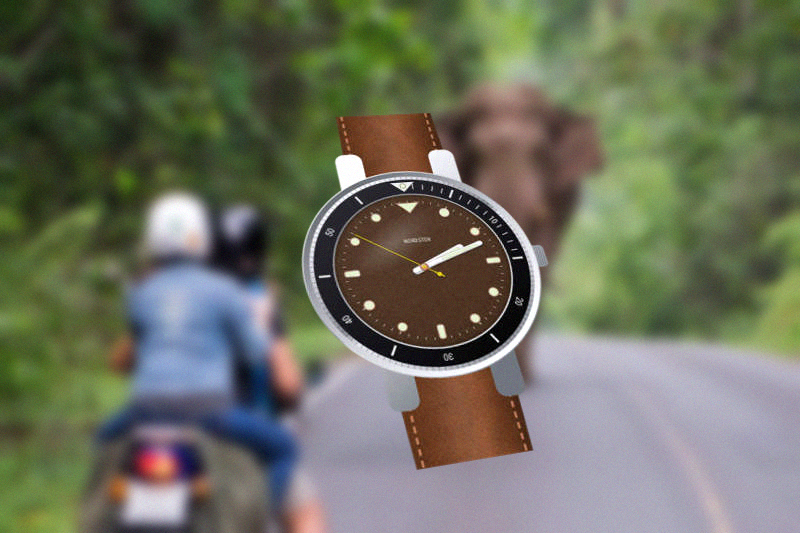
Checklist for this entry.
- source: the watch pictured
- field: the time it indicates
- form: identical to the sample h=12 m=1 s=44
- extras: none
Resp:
h=2 m=11 s=51
